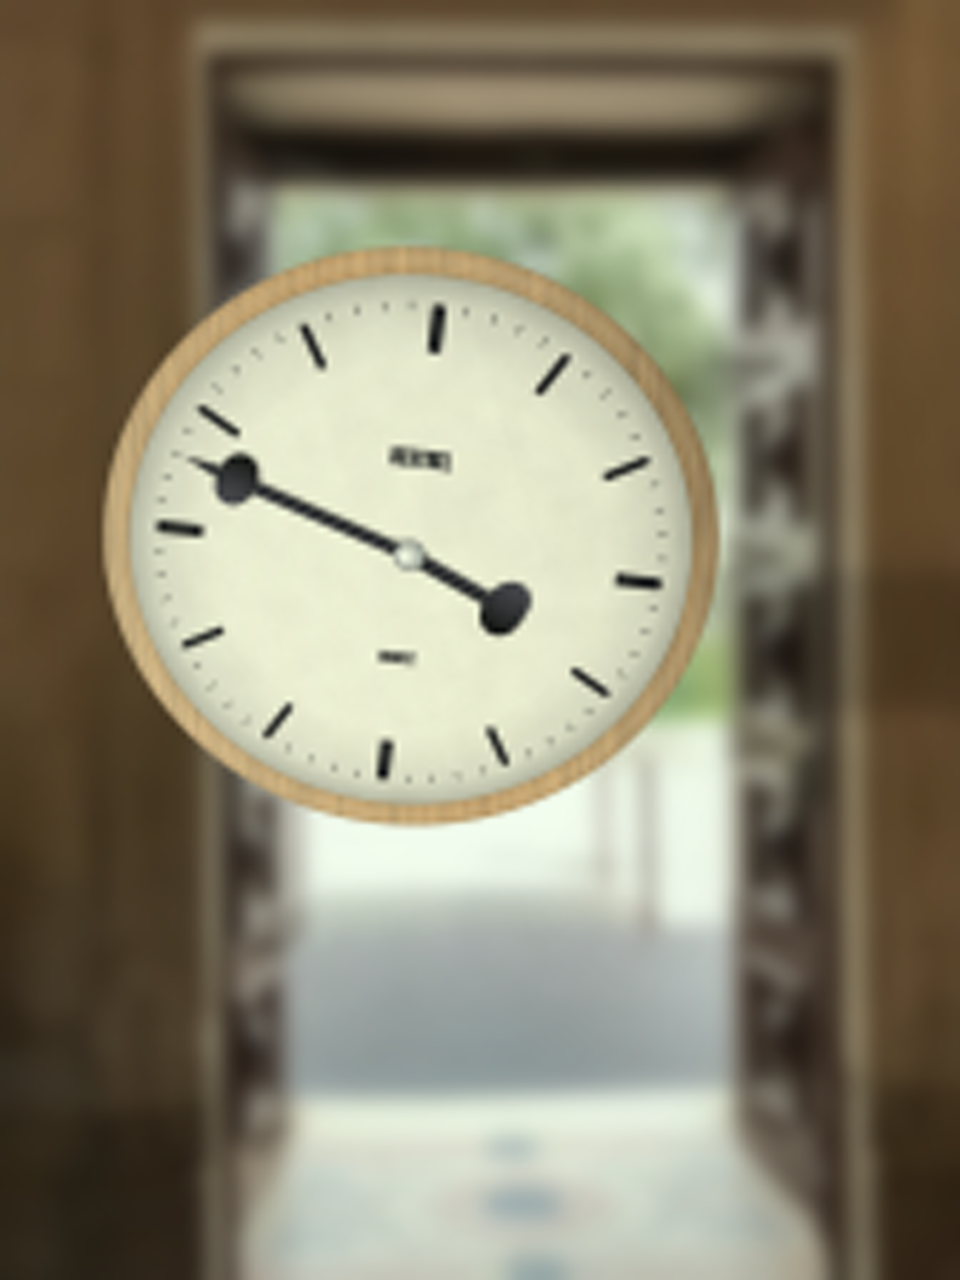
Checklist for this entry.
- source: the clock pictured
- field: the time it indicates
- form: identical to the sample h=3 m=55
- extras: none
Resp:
h=3 m=48
